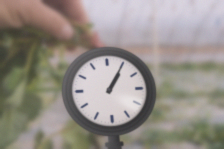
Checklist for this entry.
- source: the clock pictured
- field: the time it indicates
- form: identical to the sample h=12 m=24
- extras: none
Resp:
h=1 m=5
